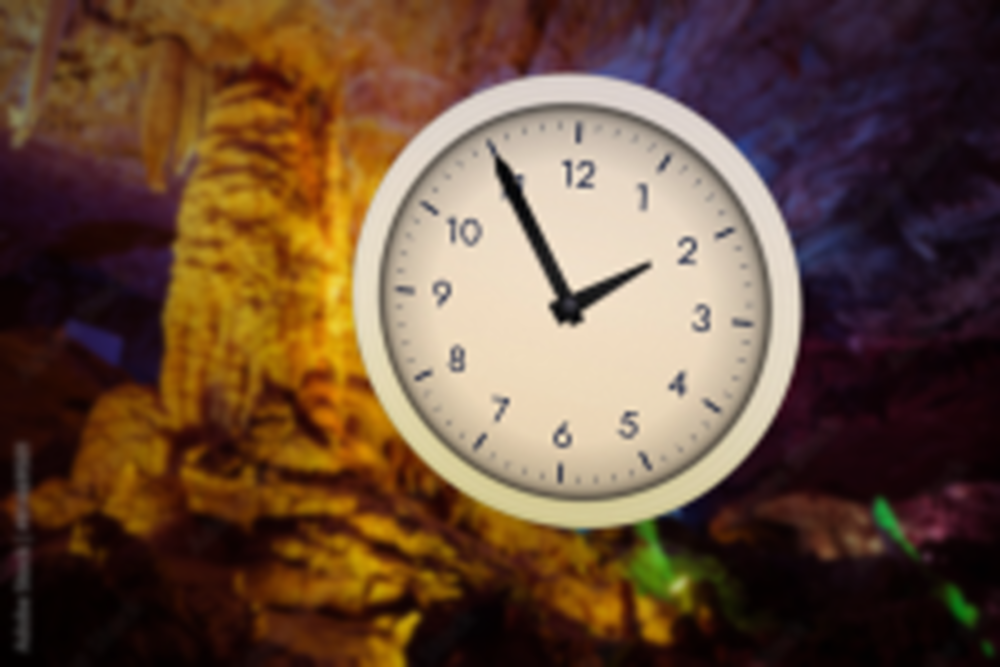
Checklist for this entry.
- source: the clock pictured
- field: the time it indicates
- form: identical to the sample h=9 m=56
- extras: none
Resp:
h=1 m=55
